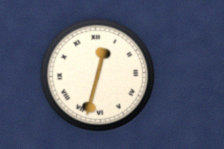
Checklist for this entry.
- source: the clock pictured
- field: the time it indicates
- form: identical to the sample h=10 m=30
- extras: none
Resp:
h=12 m=33
